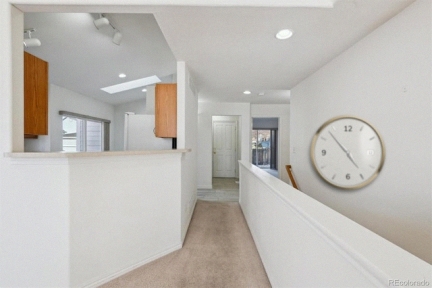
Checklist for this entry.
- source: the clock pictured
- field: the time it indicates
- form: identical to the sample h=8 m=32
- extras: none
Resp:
h=4 m=53
